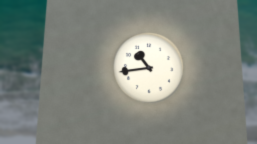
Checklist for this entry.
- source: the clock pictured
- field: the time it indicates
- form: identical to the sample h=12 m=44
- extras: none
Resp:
h=10 m=43
